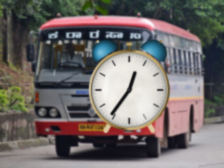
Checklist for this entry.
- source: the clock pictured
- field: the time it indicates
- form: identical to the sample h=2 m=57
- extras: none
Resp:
h=12 m=36
